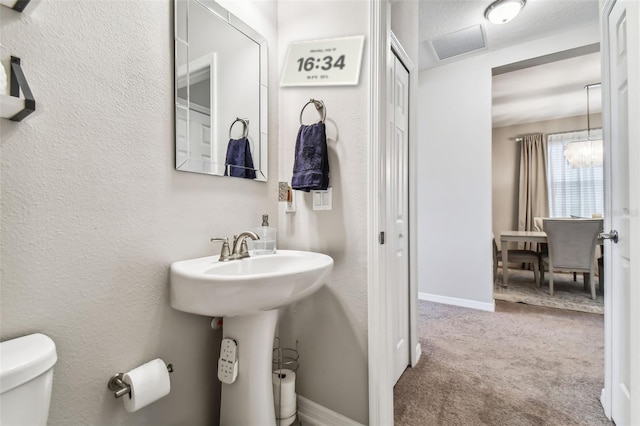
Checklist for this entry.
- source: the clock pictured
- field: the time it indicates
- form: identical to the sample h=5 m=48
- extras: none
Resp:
h=16 m=34
